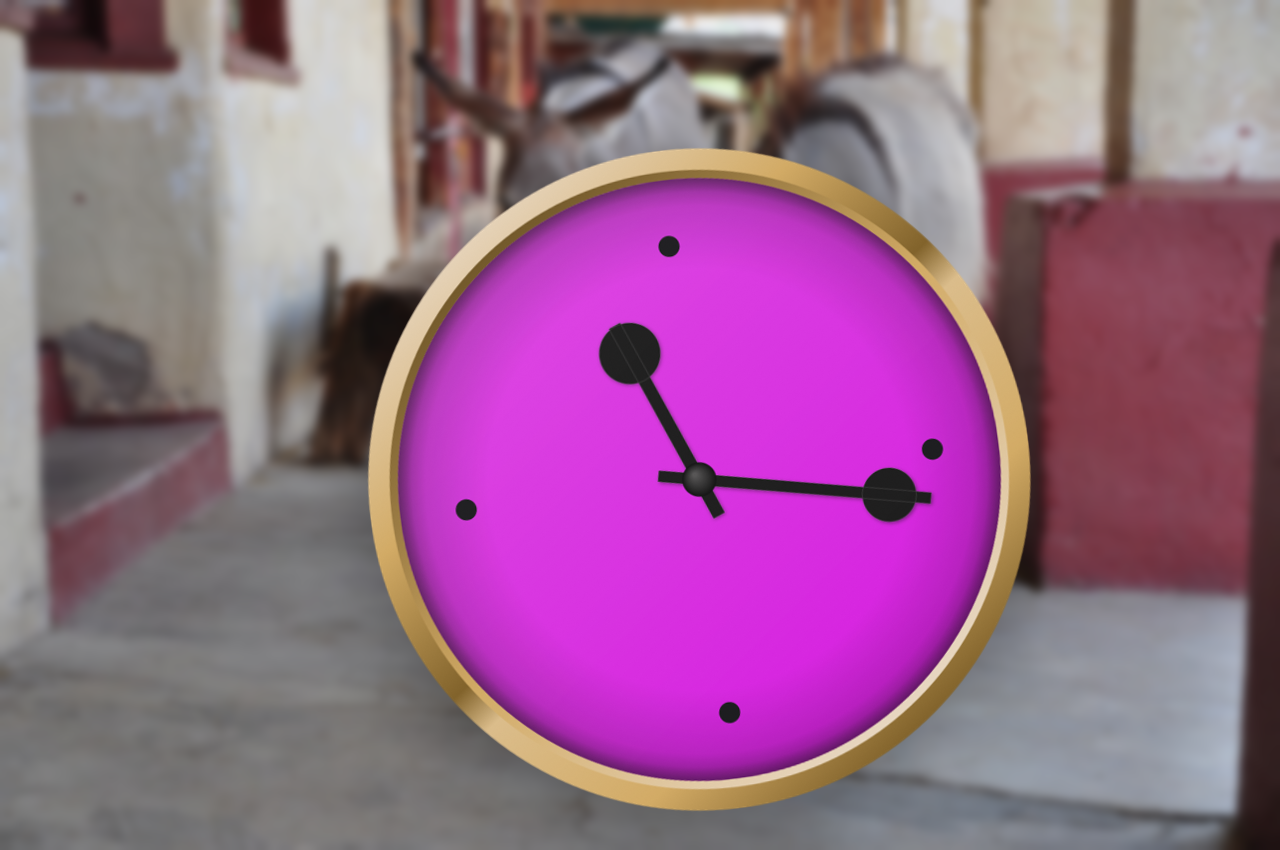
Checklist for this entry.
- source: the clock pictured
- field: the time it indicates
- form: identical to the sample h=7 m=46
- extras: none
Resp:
h=11 m=17
